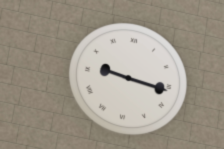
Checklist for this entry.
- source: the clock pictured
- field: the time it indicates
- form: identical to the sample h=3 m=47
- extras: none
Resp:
h=9 m=16
